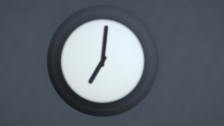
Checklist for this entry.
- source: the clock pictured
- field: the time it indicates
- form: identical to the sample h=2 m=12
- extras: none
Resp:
h=7 m=1
